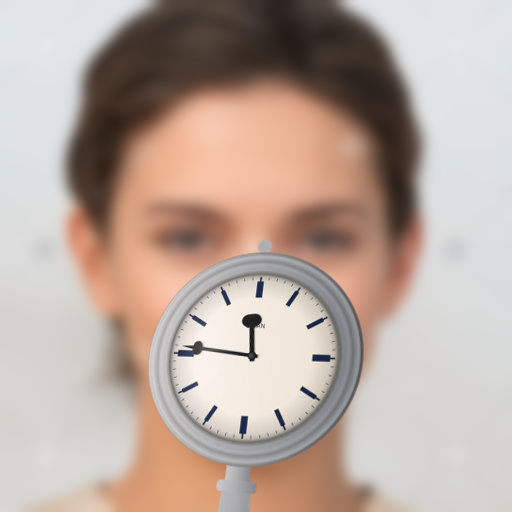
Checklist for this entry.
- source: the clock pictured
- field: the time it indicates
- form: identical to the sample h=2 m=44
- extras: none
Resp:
h=11 m=46
